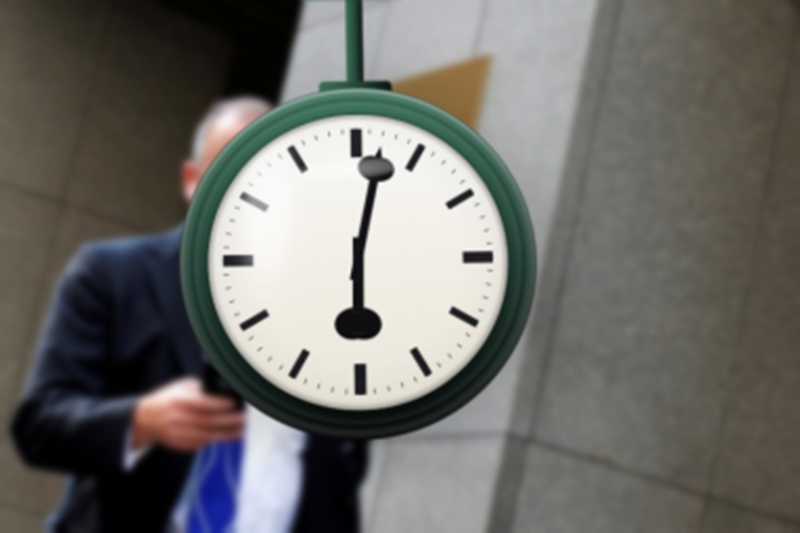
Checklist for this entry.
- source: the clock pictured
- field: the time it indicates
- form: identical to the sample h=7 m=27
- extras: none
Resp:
h=6 m=2
